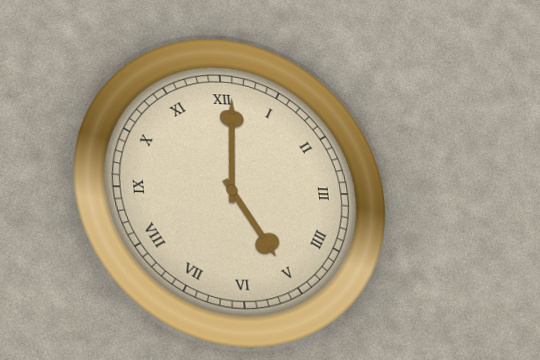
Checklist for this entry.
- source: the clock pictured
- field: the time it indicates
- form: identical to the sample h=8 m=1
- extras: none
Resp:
h=5 m=1
